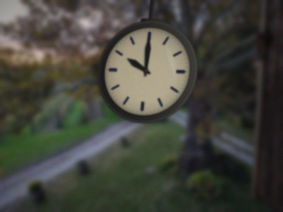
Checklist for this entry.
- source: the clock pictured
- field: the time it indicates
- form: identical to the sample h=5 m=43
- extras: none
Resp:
h=10 m=0
